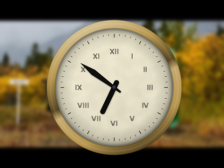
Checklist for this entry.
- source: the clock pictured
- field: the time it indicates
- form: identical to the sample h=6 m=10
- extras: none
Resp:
h=6 m=51
